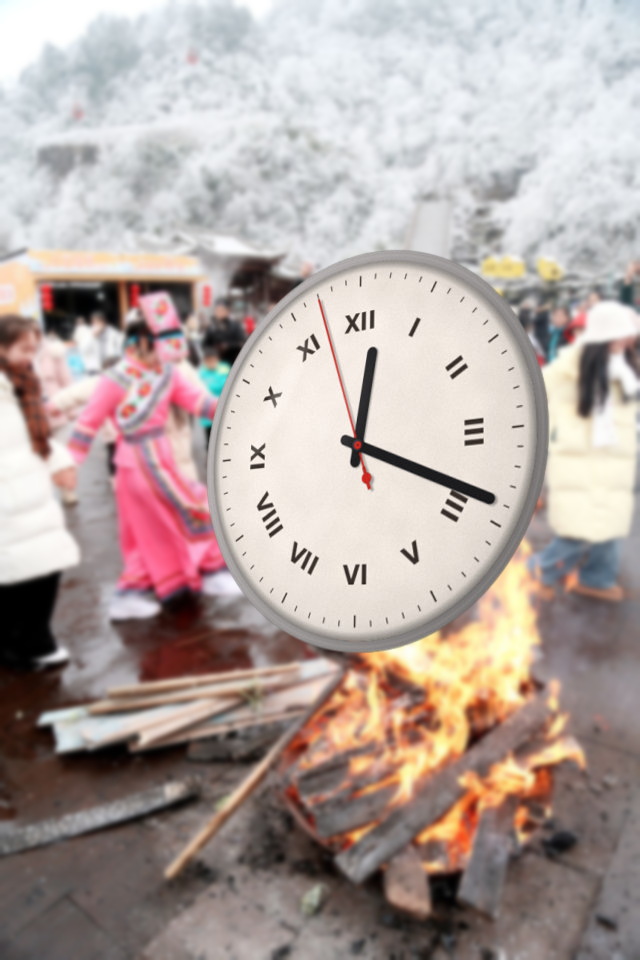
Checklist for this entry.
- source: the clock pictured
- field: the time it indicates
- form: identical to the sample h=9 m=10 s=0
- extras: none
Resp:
h=12 m=18 s=57
